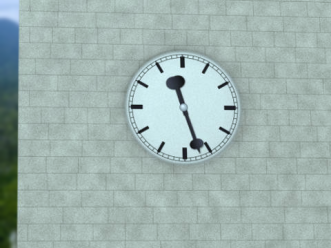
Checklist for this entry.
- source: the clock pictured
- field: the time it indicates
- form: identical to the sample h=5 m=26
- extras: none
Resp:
h=11 m=27
